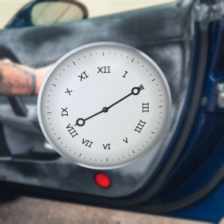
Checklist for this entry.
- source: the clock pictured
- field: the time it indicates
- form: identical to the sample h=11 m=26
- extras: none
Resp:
h=8 m=10
